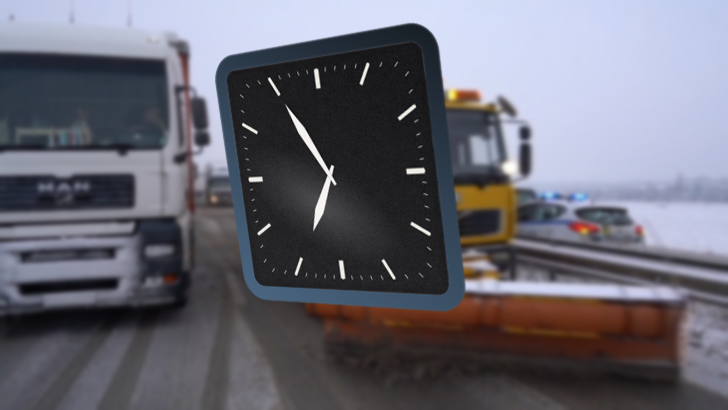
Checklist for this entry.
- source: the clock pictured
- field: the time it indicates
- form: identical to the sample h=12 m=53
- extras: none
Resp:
h=6 m=55
